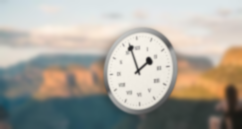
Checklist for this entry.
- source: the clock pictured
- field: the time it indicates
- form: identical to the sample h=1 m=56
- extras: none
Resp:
h=1 m=57
